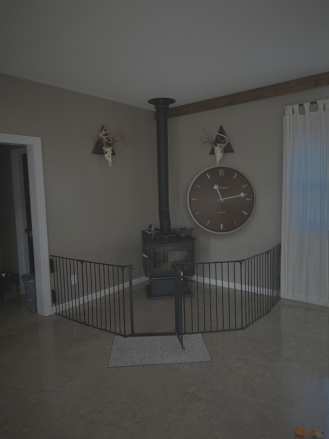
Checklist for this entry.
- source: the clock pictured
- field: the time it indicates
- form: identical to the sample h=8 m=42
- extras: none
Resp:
h=11 m=13
